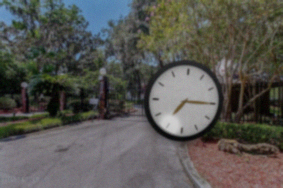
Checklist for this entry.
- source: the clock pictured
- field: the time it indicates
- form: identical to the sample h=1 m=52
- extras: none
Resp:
h=7 m=15
